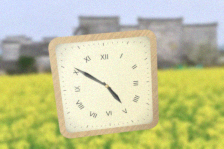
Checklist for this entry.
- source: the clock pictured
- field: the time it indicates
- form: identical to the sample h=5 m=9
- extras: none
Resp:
h=4 m=51
